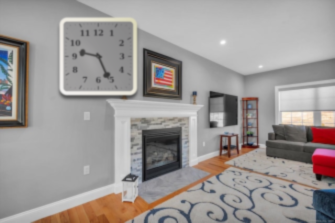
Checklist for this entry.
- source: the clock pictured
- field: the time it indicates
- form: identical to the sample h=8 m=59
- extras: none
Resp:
h=9 m=26
